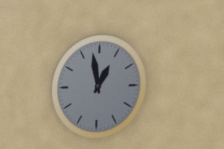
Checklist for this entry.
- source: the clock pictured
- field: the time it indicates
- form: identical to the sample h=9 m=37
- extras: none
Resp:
h=12 m=58
